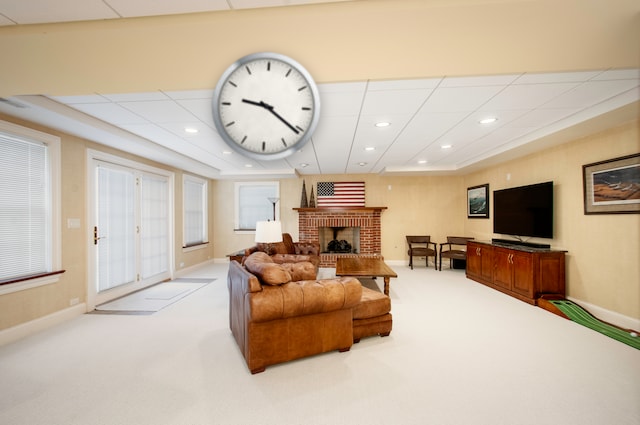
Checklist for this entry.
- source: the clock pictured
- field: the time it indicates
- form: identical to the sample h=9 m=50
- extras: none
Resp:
h=9 m=21
